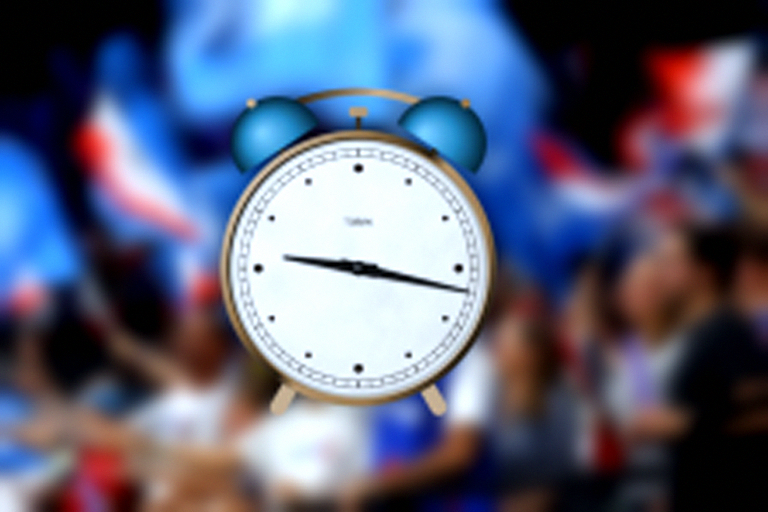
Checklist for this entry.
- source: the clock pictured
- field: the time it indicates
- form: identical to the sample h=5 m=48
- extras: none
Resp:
h=9 m=17
